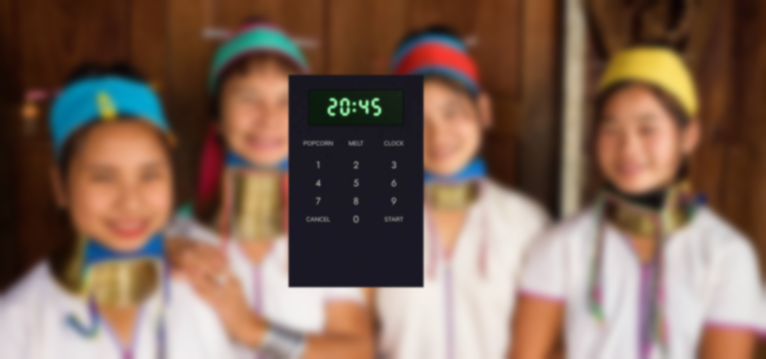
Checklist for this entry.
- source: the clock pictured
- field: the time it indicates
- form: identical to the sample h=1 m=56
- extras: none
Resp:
h=20 m=45
